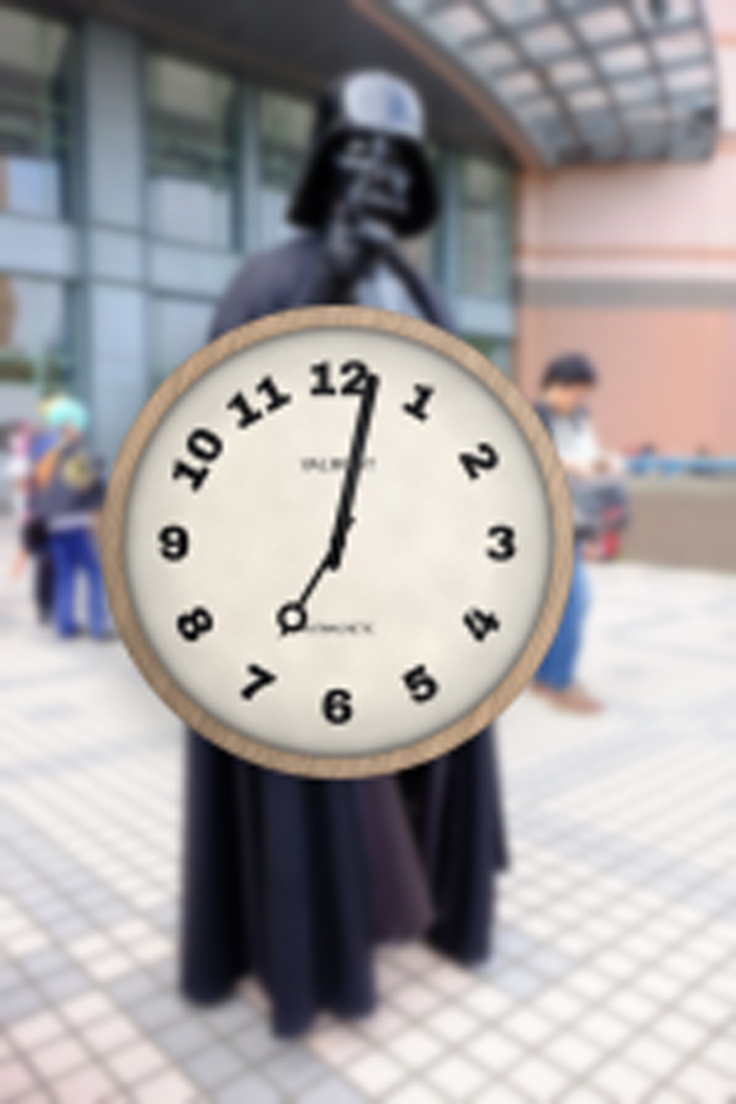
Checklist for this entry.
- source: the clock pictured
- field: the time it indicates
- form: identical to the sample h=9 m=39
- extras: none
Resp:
h=7 m=2
